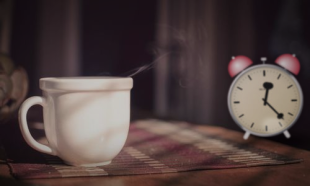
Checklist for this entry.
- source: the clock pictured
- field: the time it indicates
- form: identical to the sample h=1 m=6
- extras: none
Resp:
h=12 m=23
